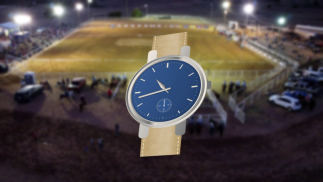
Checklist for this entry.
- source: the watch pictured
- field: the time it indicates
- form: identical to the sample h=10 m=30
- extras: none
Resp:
h=10 m=43
